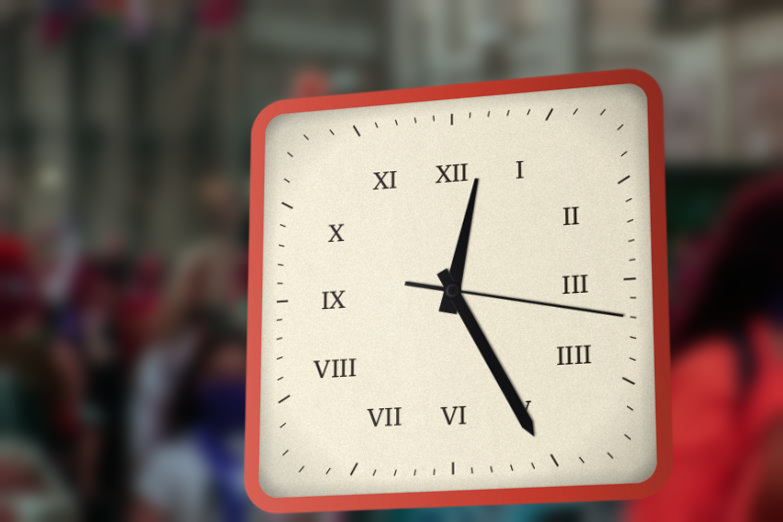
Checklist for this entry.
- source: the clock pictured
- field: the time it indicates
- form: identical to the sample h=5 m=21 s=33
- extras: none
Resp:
h=12 m=25 s=17
